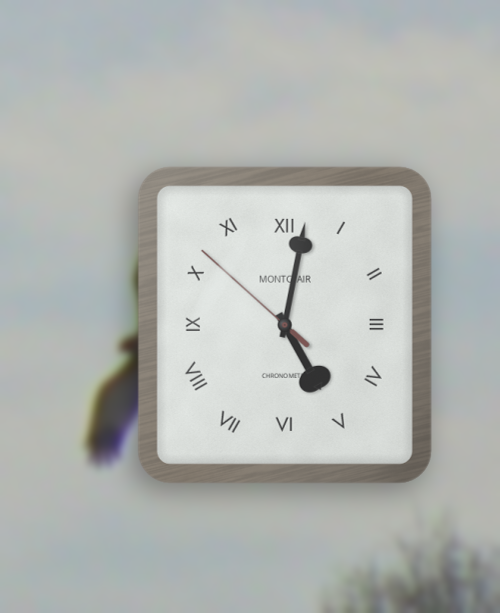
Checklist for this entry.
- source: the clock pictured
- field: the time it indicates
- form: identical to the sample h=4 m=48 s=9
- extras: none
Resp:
h=5 m=1 s=52
